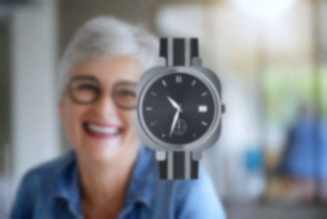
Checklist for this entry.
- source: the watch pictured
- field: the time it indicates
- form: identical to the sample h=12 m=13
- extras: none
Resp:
h=10 m=33
